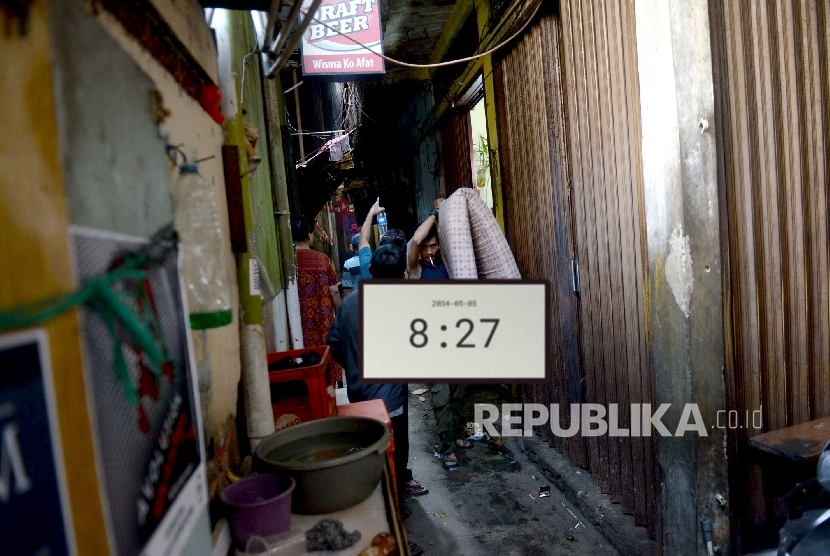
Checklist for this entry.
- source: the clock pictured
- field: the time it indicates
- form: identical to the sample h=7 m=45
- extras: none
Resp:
h=8 m=27
